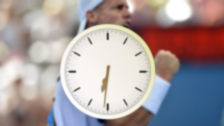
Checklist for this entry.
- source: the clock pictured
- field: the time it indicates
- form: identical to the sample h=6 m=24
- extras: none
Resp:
h=6 m=31
